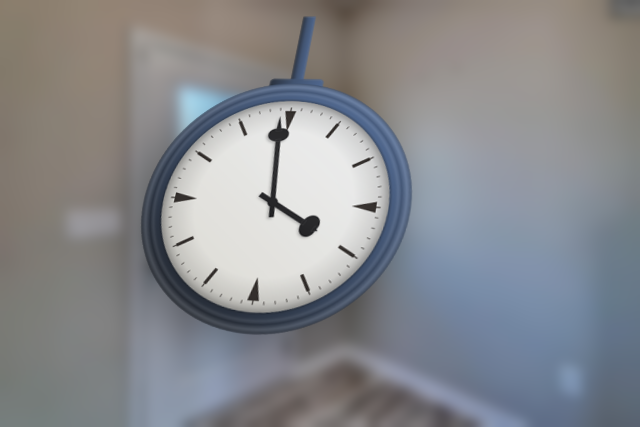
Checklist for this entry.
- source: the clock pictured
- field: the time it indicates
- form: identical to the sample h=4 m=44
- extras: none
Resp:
h=3 m=59
